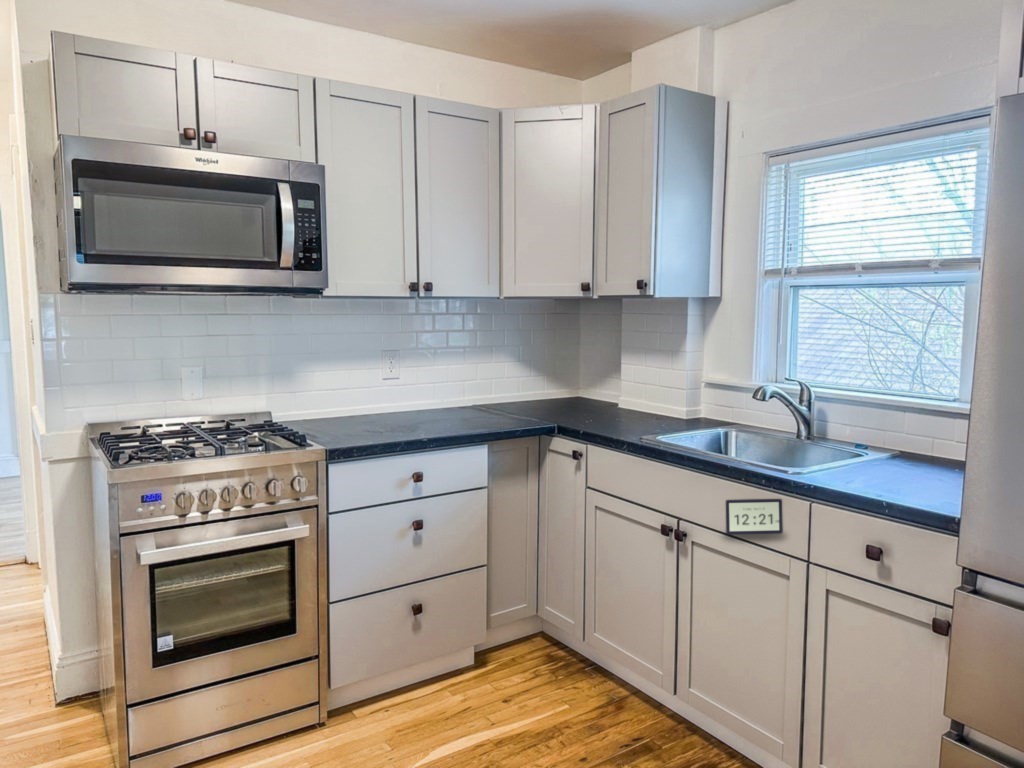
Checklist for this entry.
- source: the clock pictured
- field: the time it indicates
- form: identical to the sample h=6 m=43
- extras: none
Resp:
h=12 m=21
